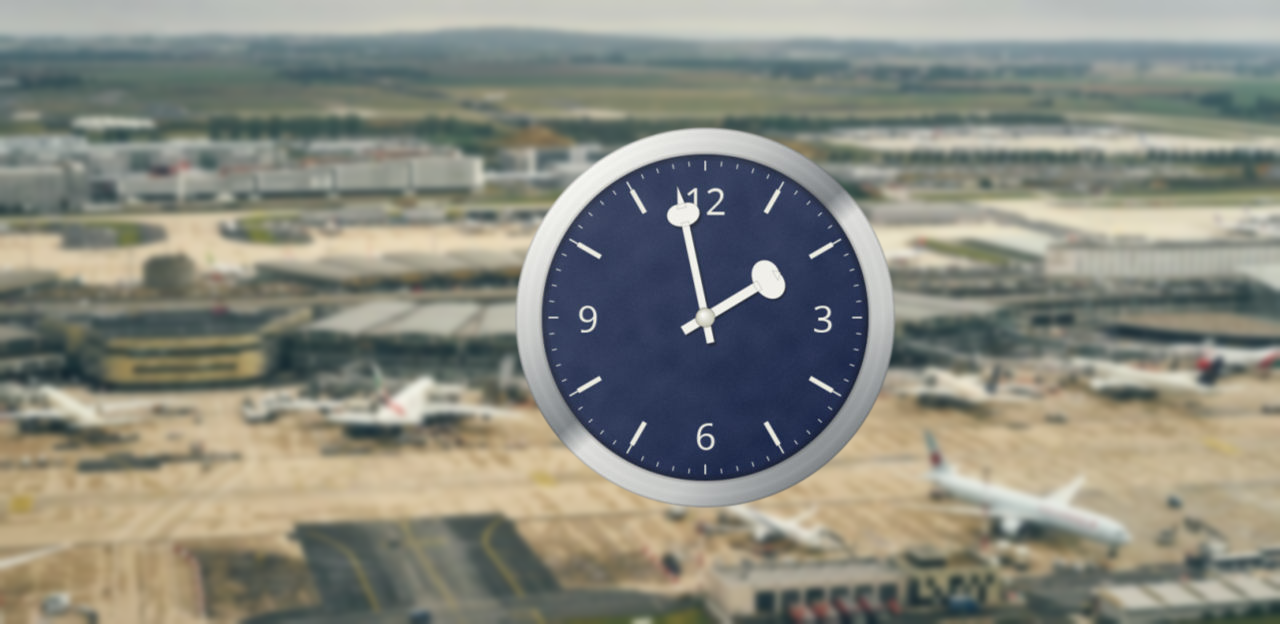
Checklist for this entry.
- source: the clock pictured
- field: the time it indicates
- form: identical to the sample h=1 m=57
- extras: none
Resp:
h=1 m=58
